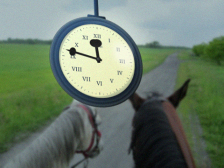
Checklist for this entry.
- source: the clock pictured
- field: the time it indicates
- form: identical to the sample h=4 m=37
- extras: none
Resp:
h=11 m=47
